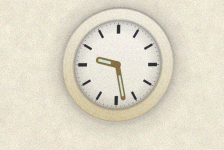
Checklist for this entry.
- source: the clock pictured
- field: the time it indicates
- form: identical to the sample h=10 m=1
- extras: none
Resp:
h=9 m=28
